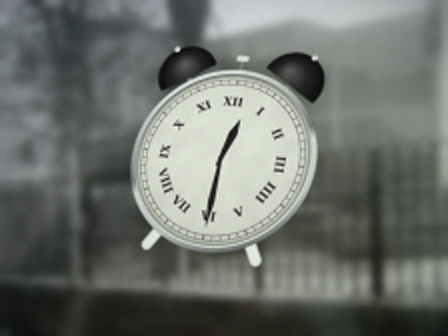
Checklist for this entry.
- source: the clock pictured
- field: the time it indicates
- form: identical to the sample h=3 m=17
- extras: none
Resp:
h=12 m=30
